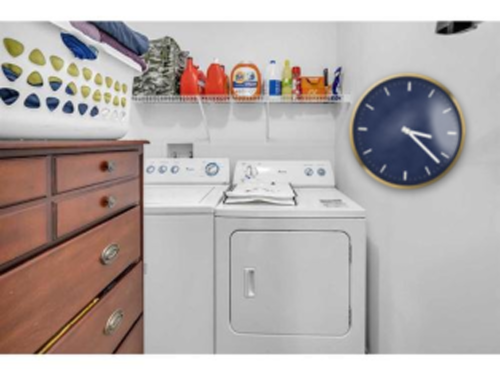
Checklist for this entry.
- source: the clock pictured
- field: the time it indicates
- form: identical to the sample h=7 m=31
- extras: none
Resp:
h=3 m=22
